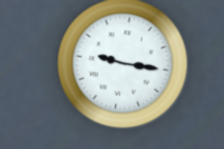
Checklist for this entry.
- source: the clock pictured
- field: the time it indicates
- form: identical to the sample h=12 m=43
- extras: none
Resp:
h=9 m=15
